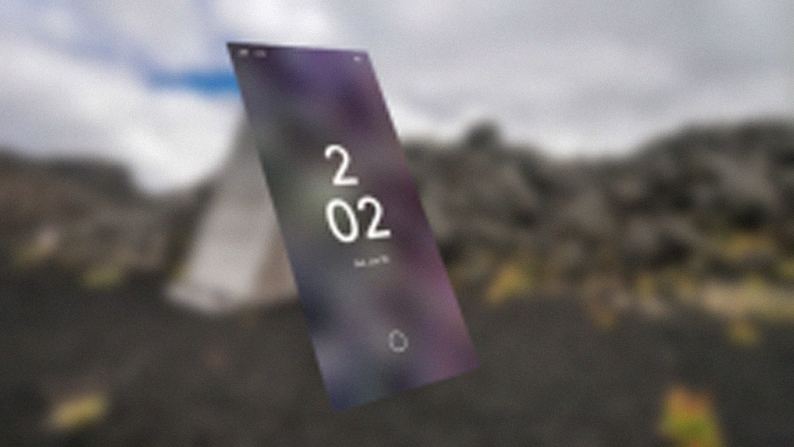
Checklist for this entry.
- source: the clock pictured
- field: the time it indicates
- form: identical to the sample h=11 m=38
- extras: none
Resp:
h=2 m=2
